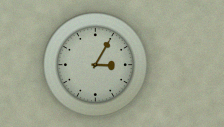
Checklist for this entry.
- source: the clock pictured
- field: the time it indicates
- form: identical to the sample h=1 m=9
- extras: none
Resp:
h=3 m=5
